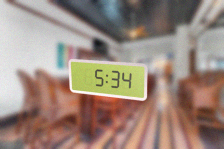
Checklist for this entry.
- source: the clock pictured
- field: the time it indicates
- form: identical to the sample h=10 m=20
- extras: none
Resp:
h=5 m=34
